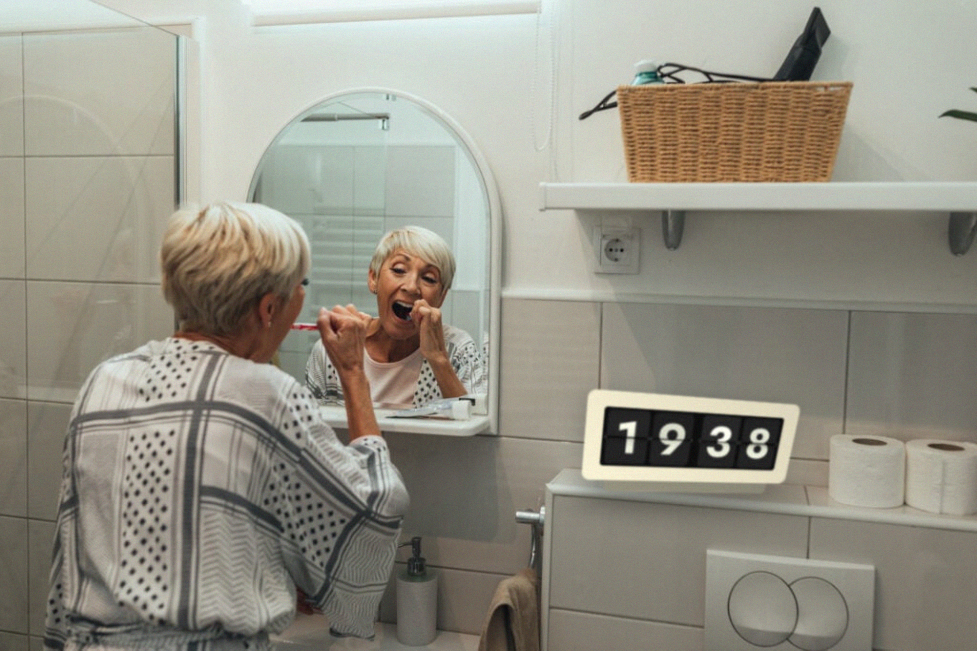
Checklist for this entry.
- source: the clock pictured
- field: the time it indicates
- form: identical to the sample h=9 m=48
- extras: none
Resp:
h=19 m=38
